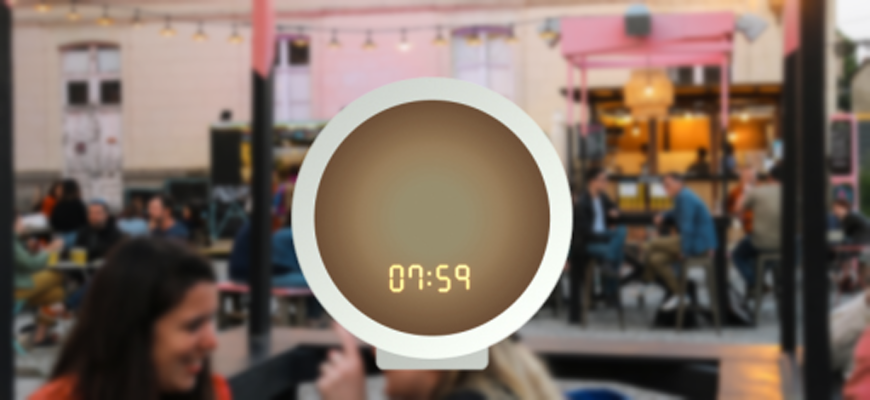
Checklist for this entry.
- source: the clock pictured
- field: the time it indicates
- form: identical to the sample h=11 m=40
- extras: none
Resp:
h=7 m=59
